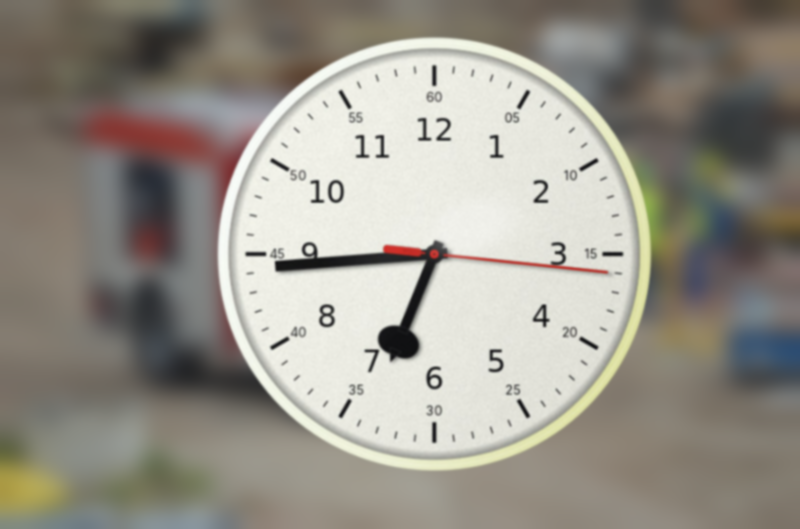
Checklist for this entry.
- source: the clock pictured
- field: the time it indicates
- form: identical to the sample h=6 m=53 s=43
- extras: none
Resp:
h=6 m=44 s=16
